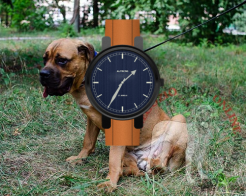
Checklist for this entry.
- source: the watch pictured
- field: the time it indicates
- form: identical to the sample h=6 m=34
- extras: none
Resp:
h=1 m=35
